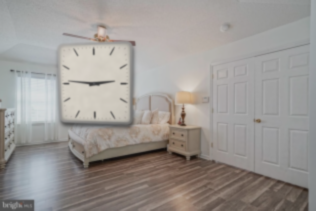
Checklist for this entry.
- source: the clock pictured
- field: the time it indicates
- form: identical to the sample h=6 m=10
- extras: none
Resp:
h=2 m=46
